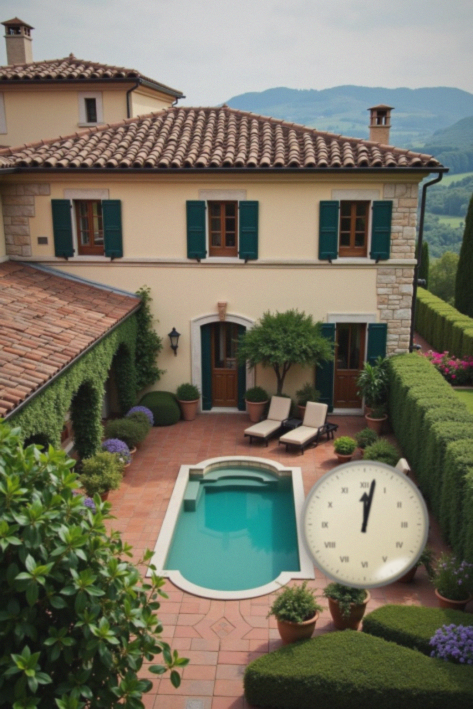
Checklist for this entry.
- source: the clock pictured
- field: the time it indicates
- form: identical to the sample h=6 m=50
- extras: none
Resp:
h=12 m=2
